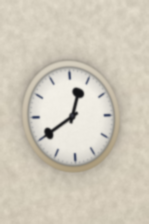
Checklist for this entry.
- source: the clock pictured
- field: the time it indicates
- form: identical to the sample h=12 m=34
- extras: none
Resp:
h=12 m=40
